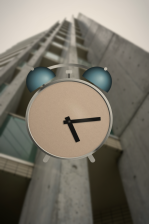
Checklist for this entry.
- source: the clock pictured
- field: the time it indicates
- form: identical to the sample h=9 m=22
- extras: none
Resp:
h=5 m=14
